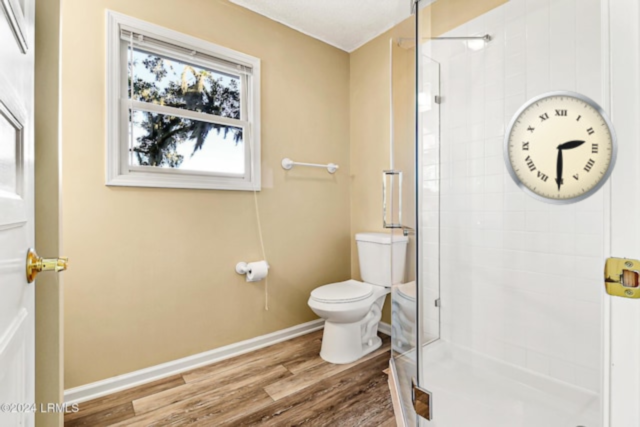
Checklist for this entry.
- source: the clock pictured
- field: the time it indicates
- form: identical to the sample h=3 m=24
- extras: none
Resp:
h=2 m=30
